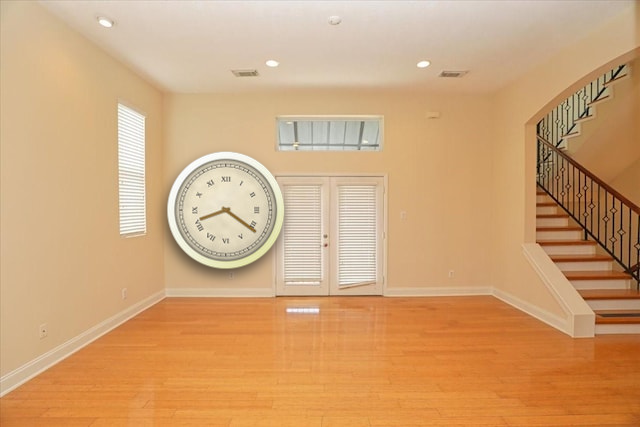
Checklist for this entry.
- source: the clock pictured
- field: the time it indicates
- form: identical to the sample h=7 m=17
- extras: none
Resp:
h=8 m=21
